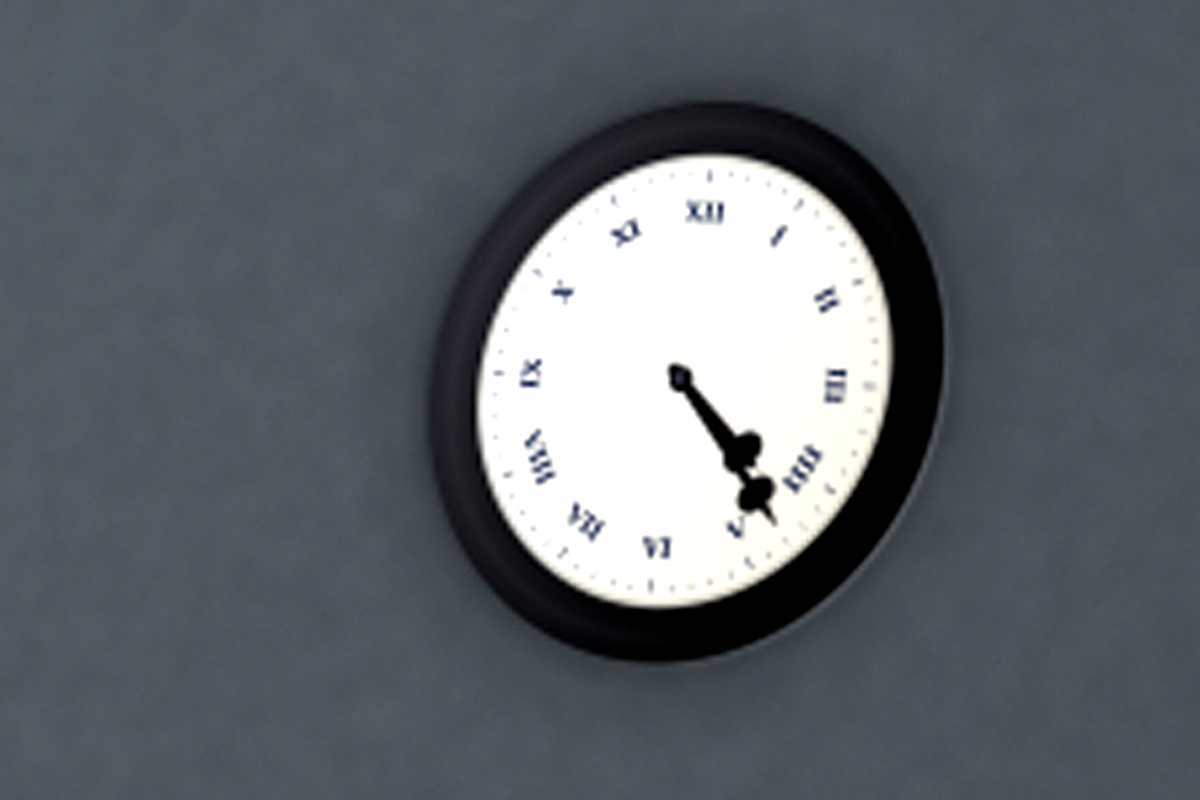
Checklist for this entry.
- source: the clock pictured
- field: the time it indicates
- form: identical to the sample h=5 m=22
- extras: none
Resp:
h=4 m=23
